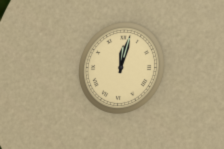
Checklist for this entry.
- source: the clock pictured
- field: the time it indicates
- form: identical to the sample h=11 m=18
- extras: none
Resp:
h=12 m=2
